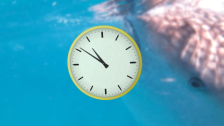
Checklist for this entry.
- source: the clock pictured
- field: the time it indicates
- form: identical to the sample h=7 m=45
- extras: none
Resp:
h=10 m=51
